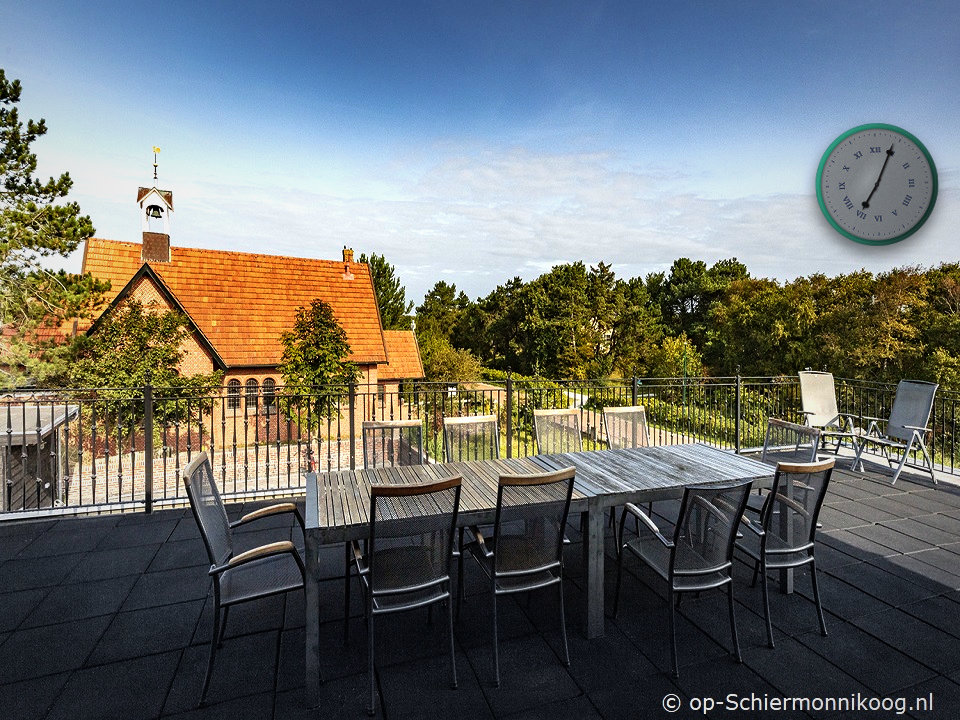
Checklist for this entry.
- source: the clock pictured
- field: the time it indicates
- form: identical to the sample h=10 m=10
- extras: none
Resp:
h=7 m=4
